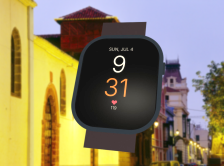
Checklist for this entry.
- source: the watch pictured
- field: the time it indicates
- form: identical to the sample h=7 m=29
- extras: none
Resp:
h=9 m=31
